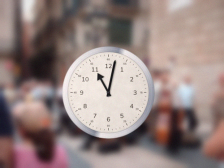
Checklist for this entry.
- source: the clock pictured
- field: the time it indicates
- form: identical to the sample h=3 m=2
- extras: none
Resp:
h=11 m=2
